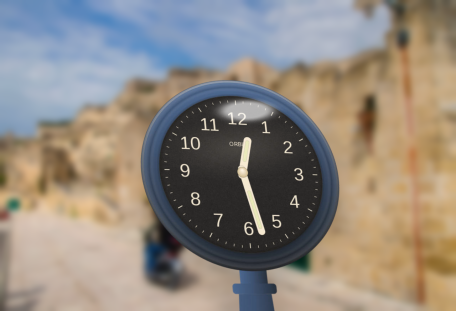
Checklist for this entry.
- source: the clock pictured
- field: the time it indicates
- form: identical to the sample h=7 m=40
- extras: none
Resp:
h=12 m=28
